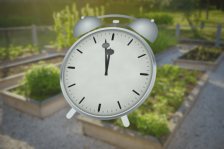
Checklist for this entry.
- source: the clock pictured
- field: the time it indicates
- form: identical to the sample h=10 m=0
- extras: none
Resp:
h=11 m=58
